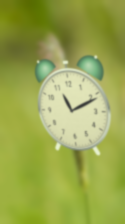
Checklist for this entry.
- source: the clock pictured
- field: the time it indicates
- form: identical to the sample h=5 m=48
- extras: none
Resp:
h=11 m=11
